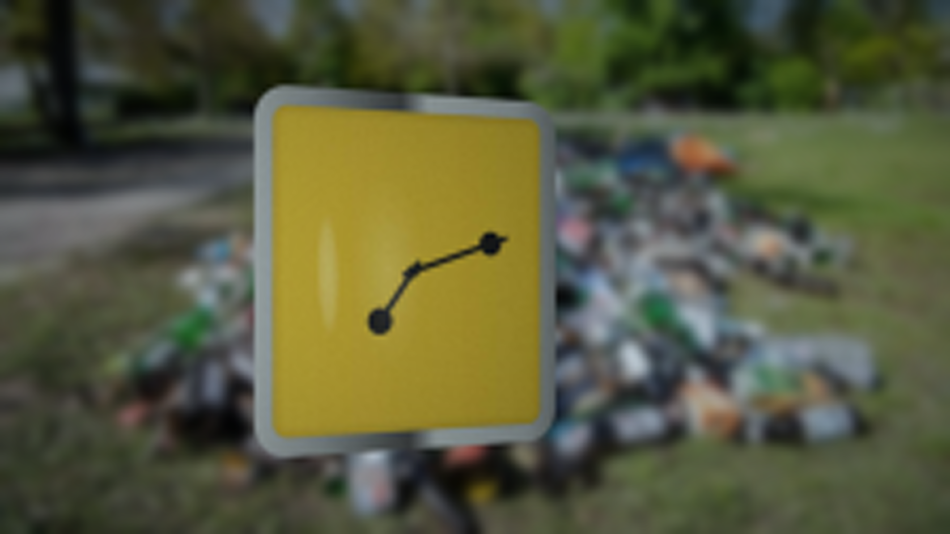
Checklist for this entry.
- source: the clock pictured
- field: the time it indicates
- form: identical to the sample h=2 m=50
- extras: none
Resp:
h=7 m=12
